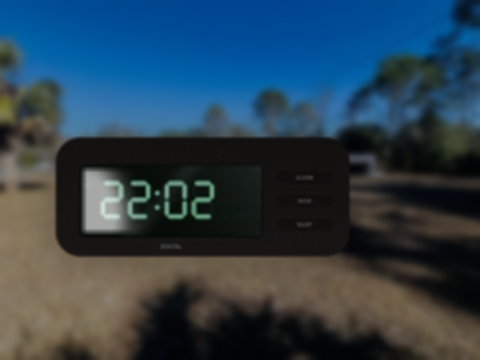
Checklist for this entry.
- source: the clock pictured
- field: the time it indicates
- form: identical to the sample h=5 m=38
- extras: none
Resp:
h=22 m=2
